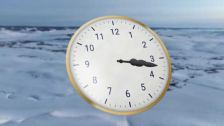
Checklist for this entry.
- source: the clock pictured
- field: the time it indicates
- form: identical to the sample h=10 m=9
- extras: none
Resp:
h=3 m=17
